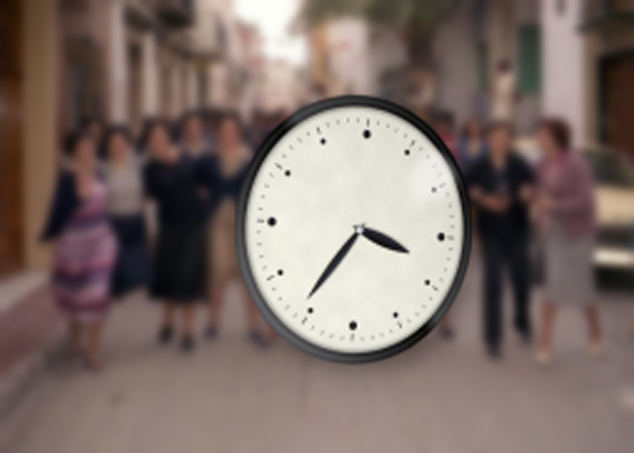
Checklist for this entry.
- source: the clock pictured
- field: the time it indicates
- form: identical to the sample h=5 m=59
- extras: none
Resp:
h=3 m=36
